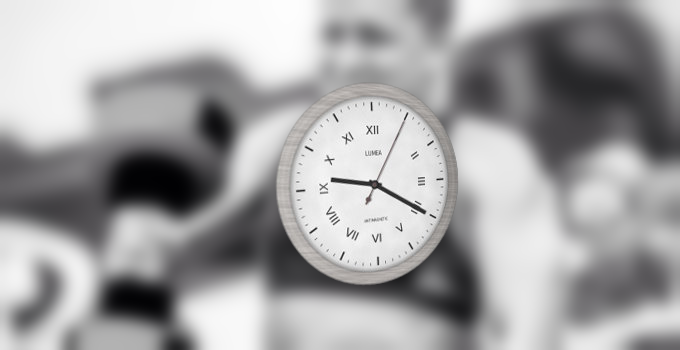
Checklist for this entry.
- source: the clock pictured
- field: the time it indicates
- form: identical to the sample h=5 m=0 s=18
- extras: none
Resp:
h=9 m=20 s=5
